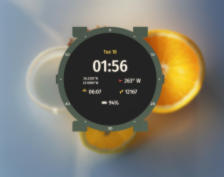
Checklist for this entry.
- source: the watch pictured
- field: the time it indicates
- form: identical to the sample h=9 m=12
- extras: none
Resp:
h=1 m=56
